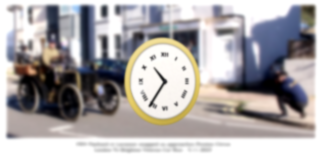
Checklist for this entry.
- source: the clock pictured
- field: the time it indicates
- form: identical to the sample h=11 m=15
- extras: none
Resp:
h=10 m=36
